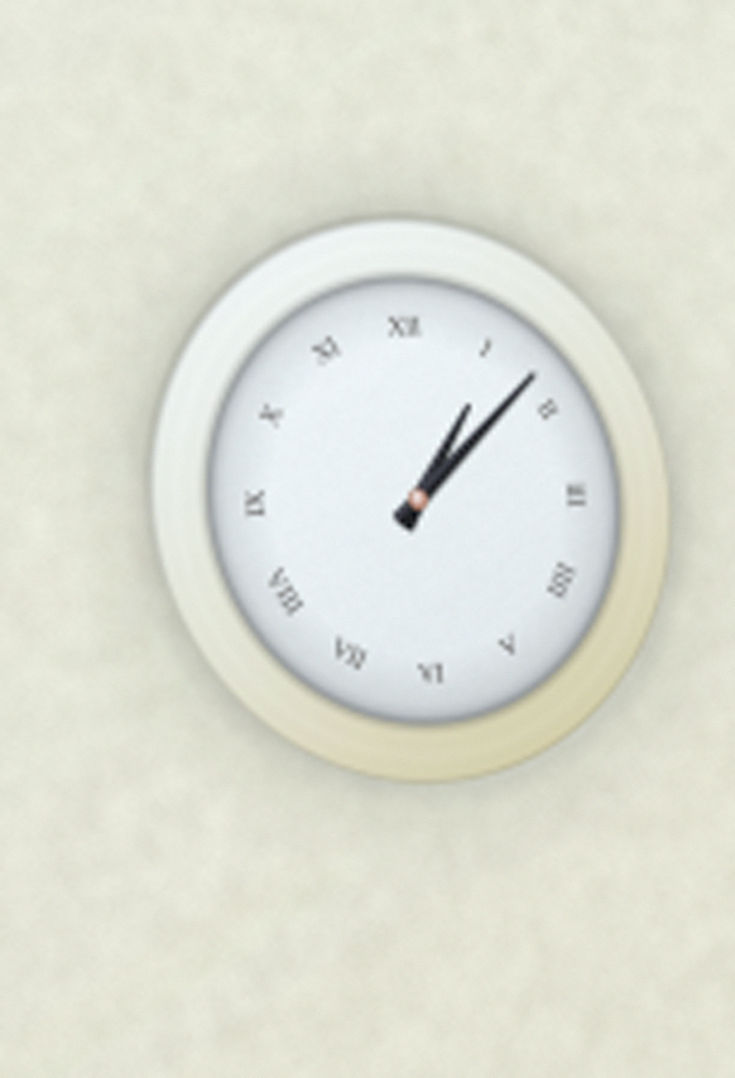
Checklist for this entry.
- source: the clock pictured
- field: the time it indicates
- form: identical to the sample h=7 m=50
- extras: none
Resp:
h=1 m=8
